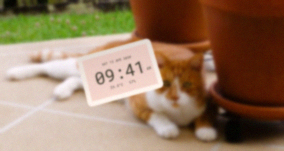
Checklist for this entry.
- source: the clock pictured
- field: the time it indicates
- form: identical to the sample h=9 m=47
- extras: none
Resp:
h=9 m=41
